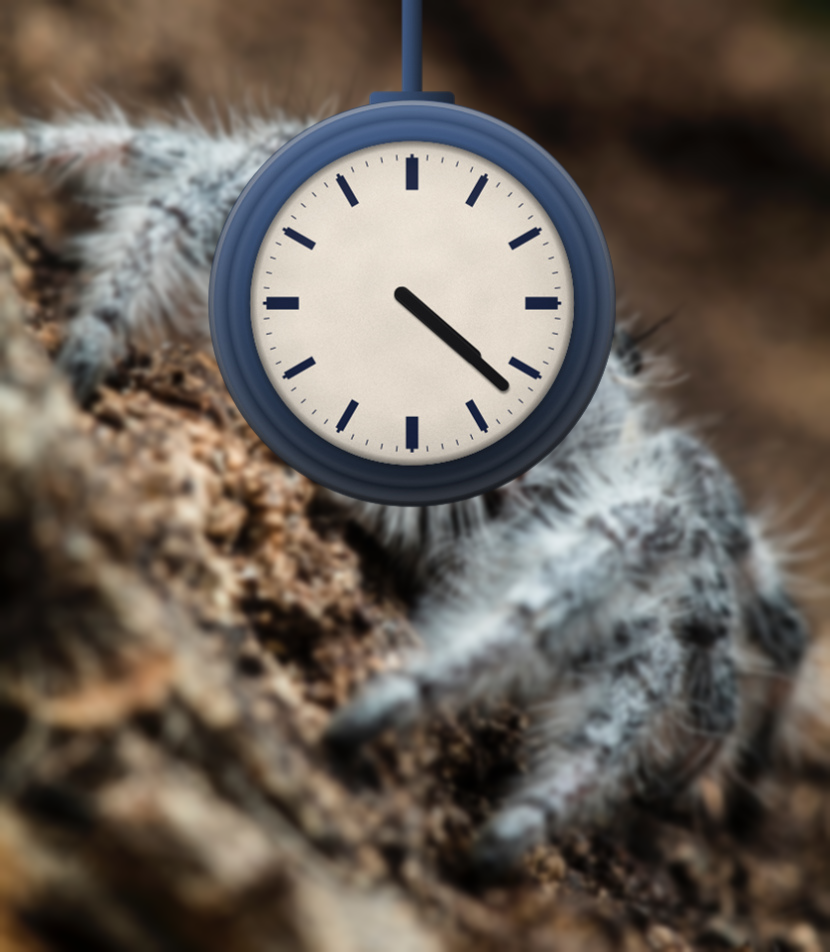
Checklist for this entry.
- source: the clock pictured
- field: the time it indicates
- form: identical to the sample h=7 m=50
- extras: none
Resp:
h=4 m=22
